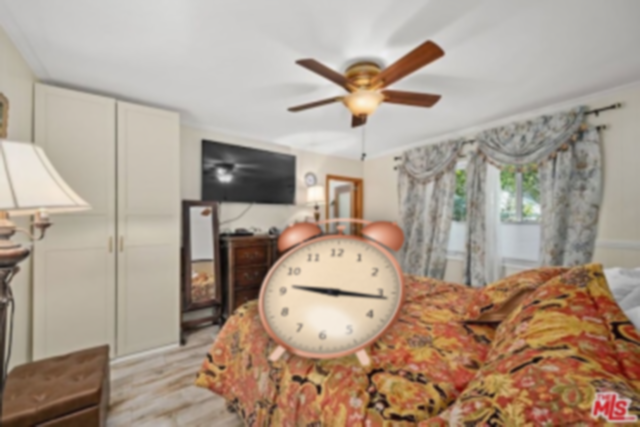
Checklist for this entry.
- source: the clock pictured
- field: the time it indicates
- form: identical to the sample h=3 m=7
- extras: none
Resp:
h=9 m=16
